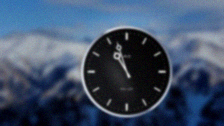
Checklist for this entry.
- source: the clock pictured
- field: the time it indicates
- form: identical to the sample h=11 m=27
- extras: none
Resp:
h=10 m=57
